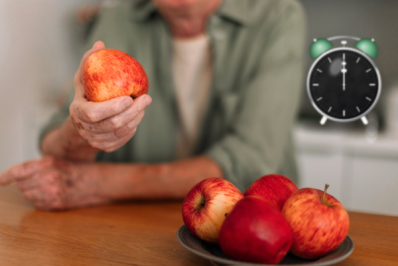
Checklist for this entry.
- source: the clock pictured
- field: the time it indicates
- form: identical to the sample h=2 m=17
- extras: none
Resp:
h=12 m=0
